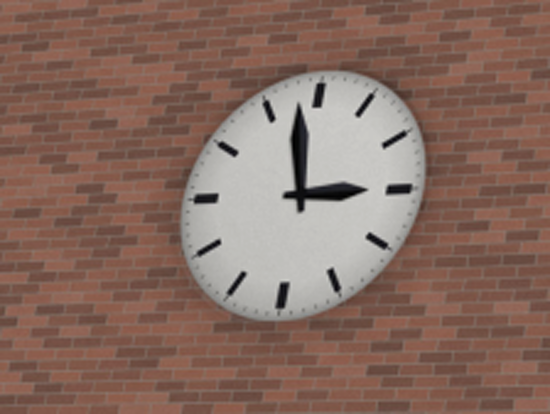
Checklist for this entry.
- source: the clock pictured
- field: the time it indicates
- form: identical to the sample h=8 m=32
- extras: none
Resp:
h=2 m=58
